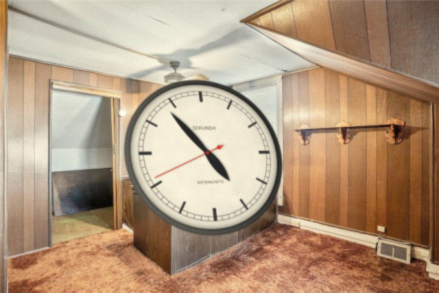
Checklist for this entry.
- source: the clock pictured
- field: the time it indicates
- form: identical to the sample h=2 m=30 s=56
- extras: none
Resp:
h=4 m=53 s=41
